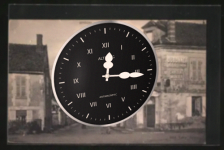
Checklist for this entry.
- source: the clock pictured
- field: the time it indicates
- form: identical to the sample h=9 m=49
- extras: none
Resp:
h=12 m=16
